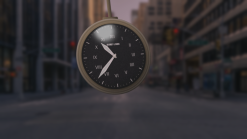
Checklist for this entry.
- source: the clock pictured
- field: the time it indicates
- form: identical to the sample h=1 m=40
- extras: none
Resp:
h=10 m=37
